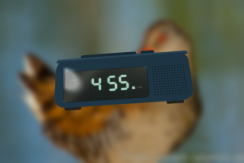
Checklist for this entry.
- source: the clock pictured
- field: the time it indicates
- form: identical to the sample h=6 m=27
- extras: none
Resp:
h=4 m=55
